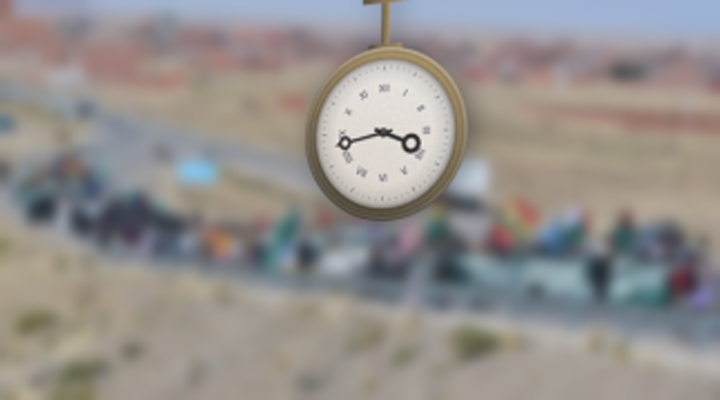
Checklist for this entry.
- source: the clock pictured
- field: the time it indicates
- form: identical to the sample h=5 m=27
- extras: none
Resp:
h=3 m=43
